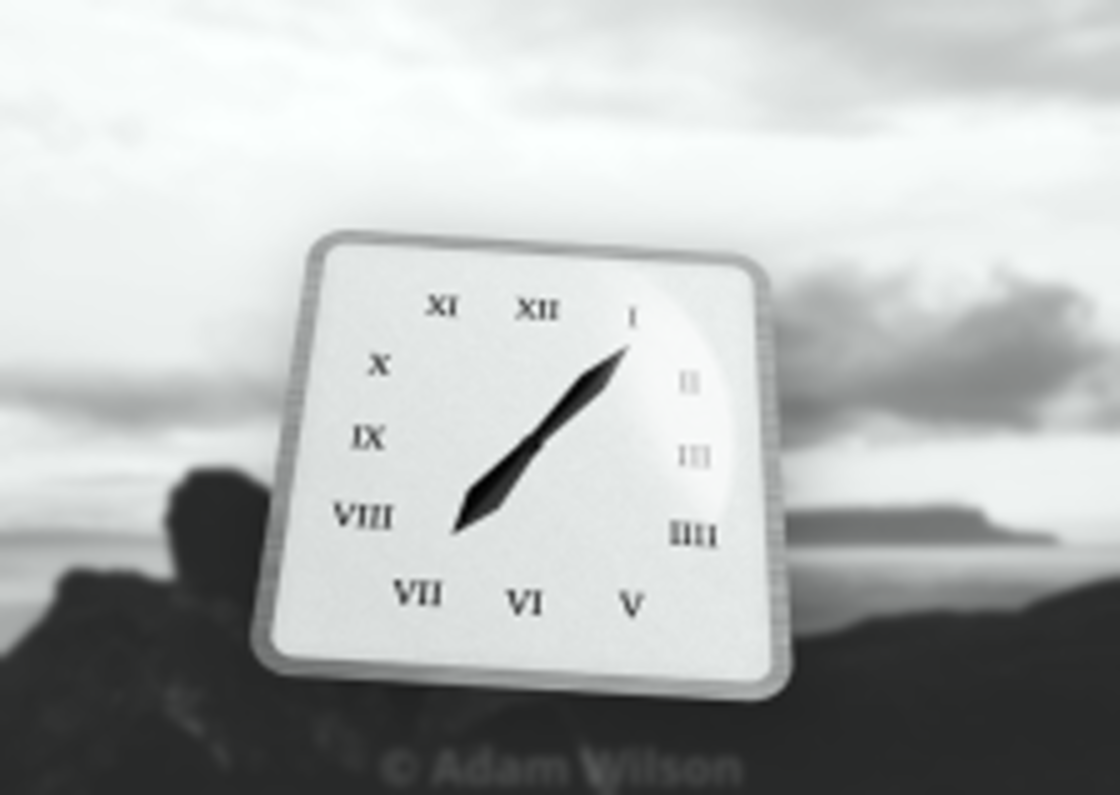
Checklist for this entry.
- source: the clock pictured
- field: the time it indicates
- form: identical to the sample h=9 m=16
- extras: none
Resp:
h=7 m=6
